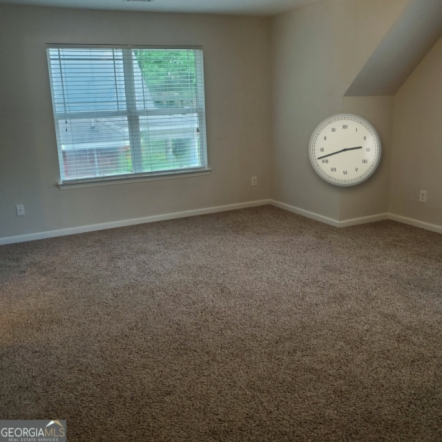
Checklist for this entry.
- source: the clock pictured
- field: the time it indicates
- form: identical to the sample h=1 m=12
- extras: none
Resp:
h=2 m=42
